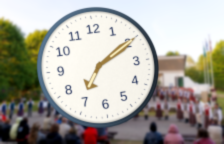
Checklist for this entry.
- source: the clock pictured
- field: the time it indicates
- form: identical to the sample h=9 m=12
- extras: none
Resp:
h=7 m=10
